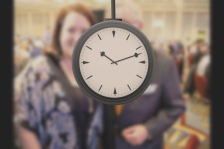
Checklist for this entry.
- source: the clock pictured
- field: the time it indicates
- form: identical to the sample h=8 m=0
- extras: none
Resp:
h=10 m=12
